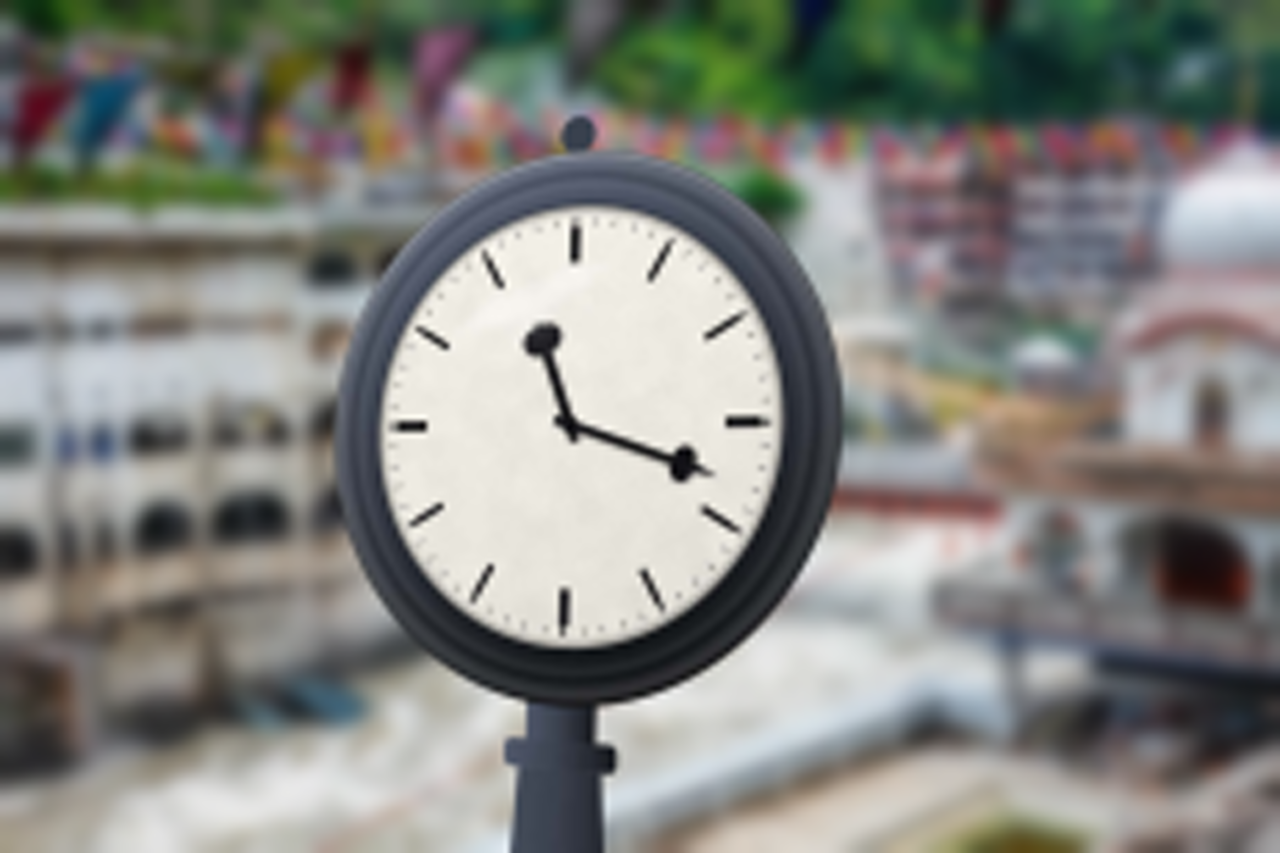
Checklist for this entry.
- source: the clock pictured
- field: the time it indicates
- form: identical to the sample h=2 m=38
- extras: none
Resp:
h=11 m=18
